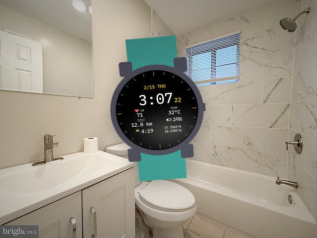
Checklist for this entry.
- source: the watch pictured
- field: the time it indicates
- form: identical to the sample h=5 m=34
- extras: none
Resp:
h=3 m=7
